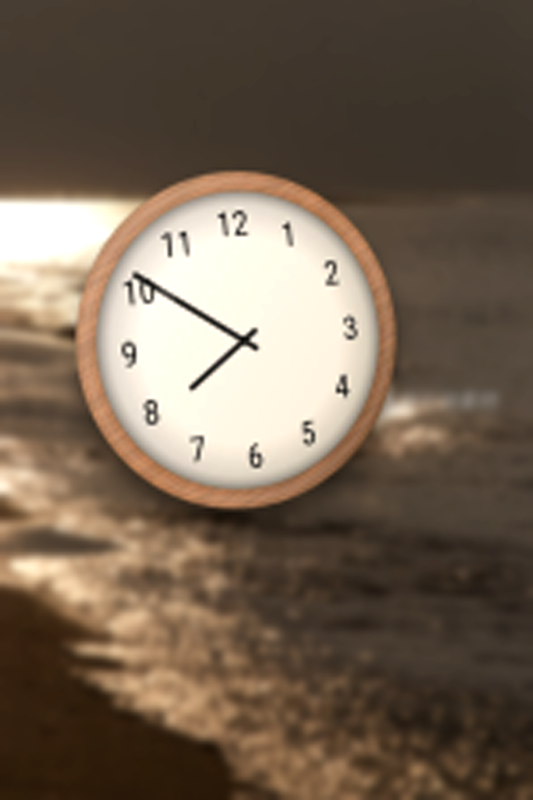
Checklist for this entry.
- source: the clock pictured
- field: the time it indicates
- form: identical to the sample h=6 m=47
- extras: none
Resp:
h=7 m=51
